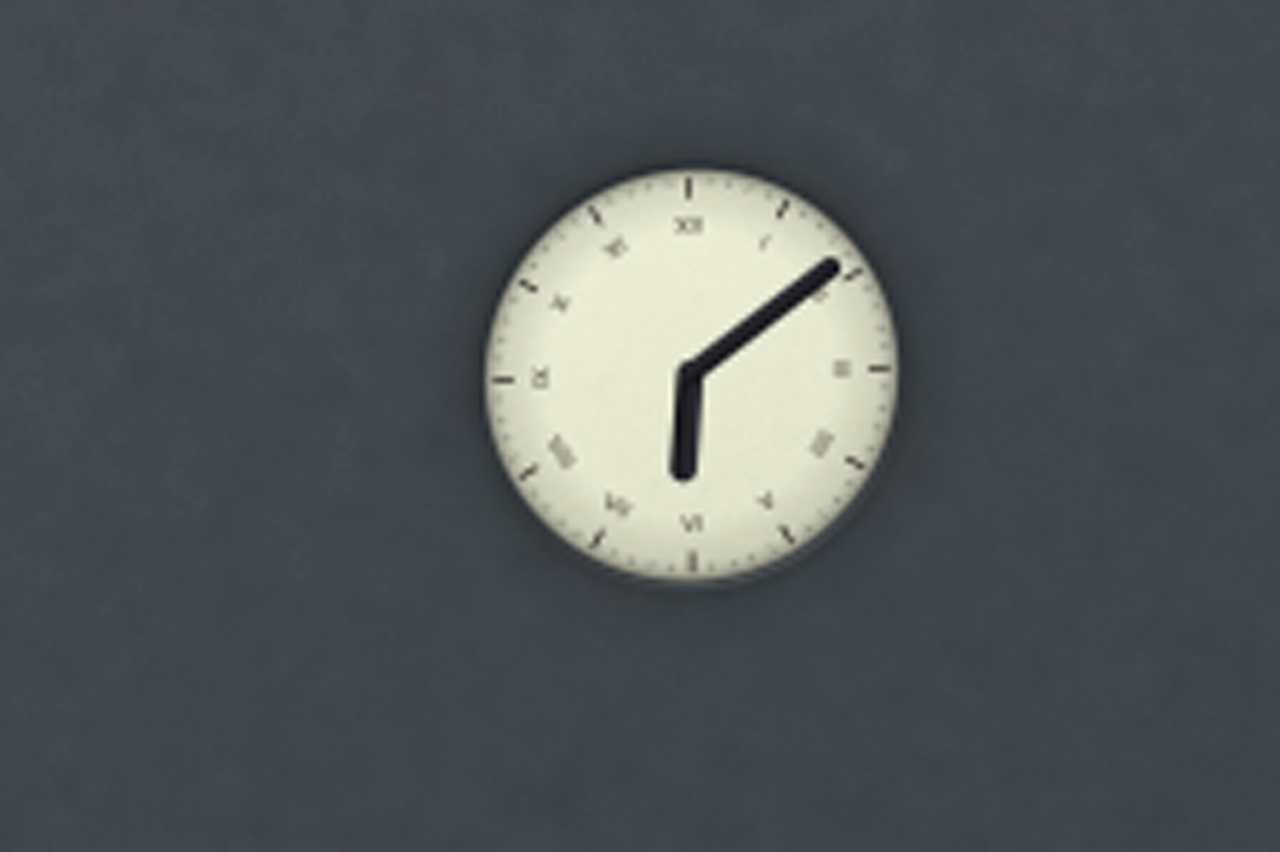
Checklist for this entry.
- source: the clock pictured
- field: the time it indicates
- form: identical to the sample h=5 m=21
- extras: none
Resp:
h=6 m=9
